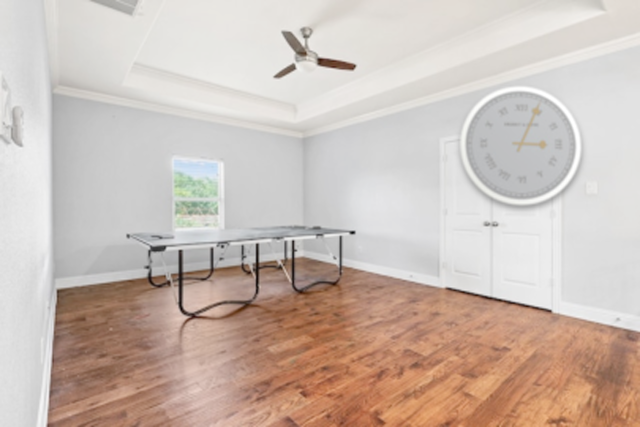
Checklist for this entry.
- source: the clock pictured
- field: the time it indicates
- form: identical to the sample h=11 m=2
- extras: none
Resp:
h=3 m=4
